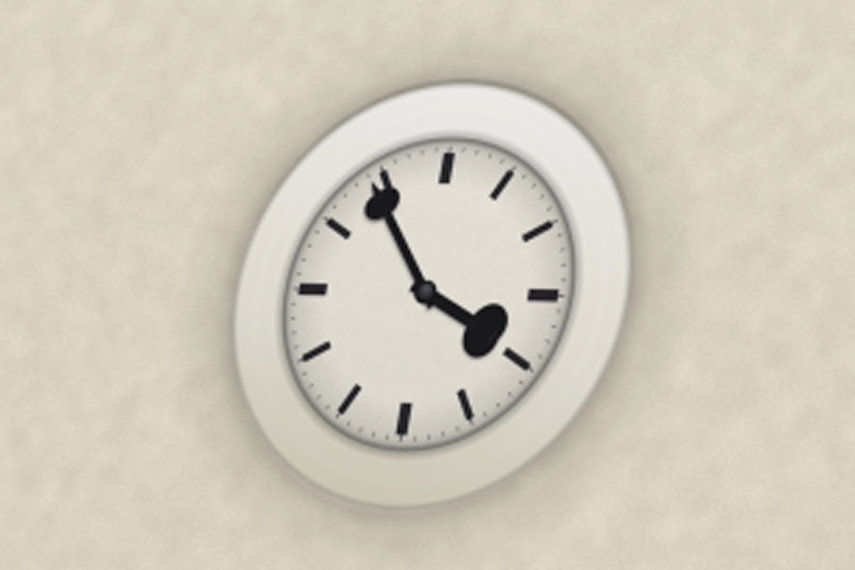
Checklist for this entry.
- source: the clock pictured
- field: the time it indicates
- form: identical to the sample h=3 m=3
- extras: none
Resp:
h=3 m=54
